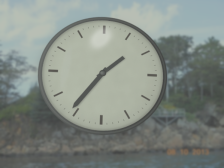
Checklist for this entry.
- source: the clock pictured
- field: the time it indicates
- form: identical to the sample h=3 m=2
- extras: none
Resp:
h=1 m=36
